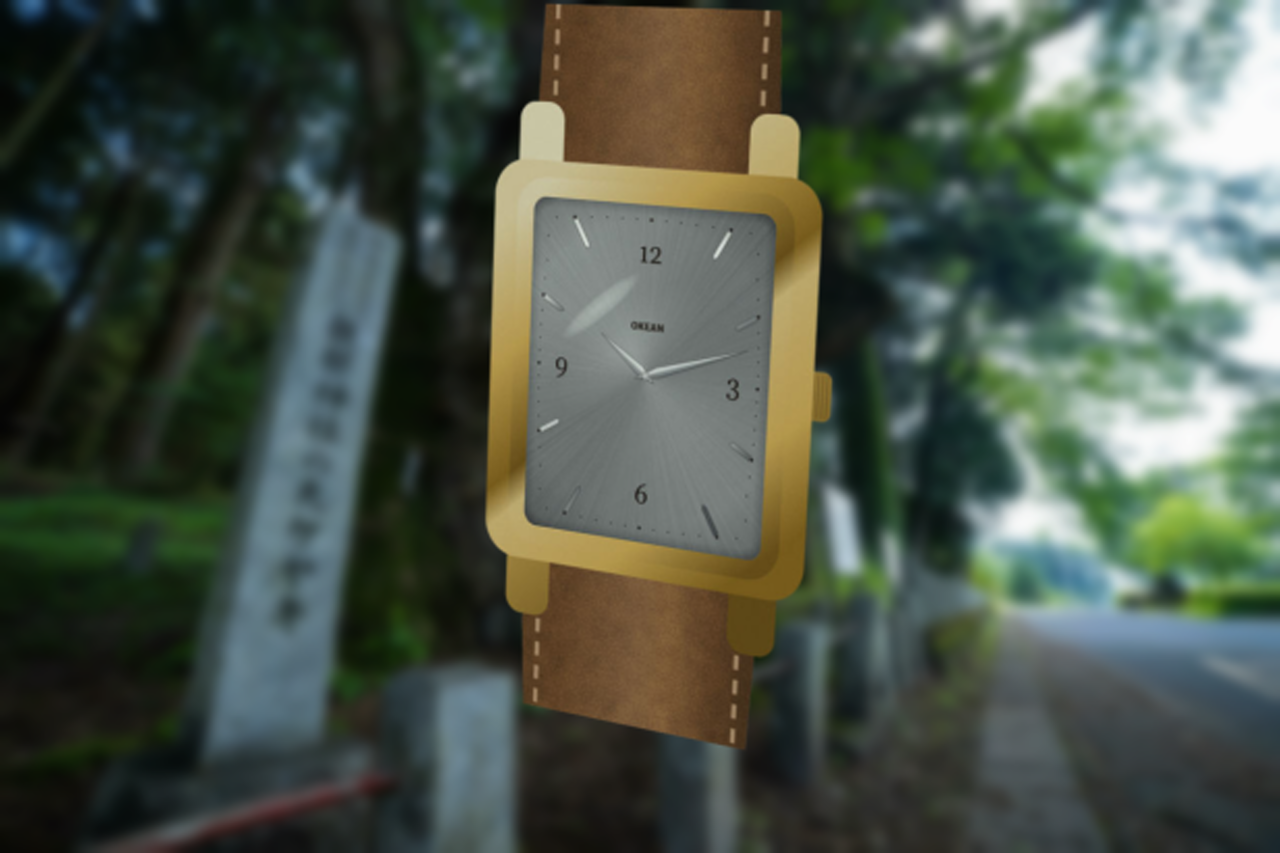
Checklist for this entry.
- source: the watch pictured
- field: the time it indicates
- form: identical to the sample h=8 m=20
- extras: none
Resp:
h=10 m=12
